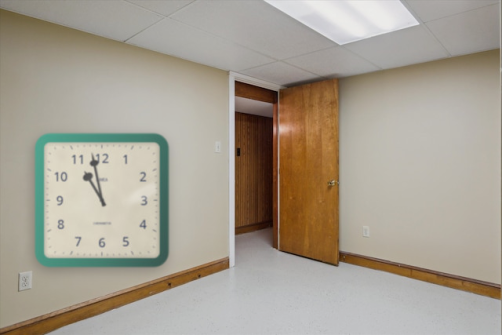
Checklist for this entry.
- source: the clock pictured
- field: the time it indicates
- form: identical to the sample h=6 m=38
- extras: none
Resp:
h=10 m=58
